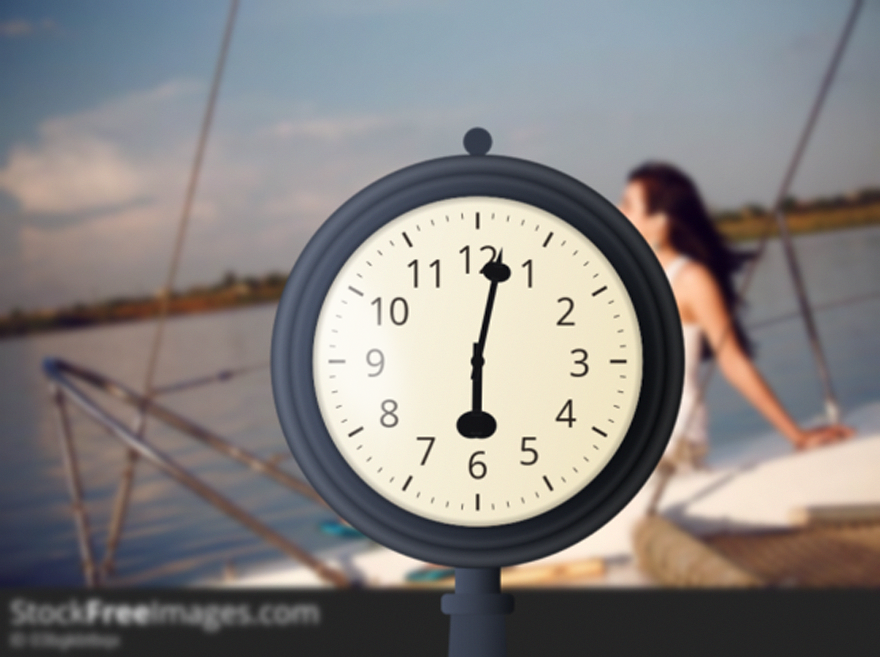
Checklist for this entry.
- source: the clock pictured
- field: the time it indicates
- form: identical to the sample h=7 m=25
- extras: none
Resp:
h=6 m=2
